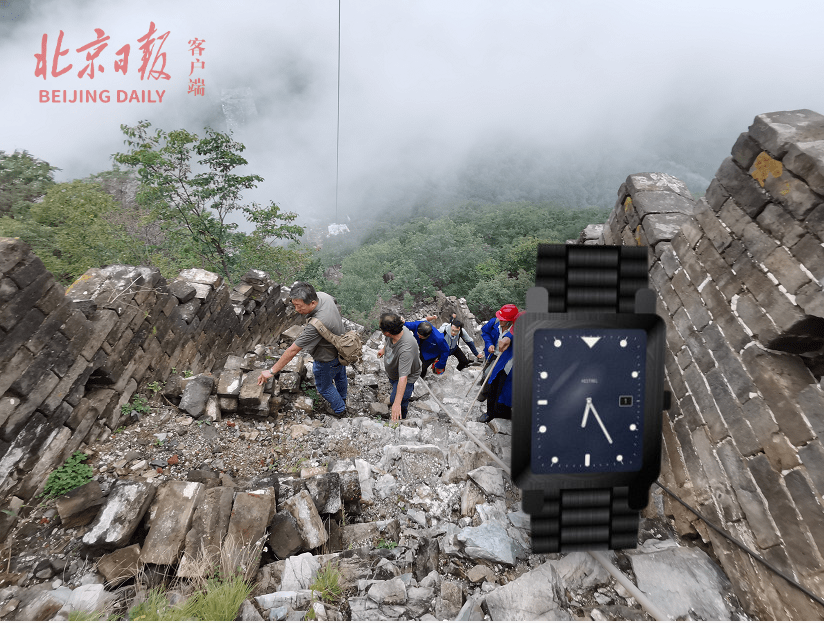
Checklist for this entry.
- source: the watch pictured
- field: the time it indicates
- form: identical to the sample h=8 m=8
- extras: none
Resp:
h=6 m=25
